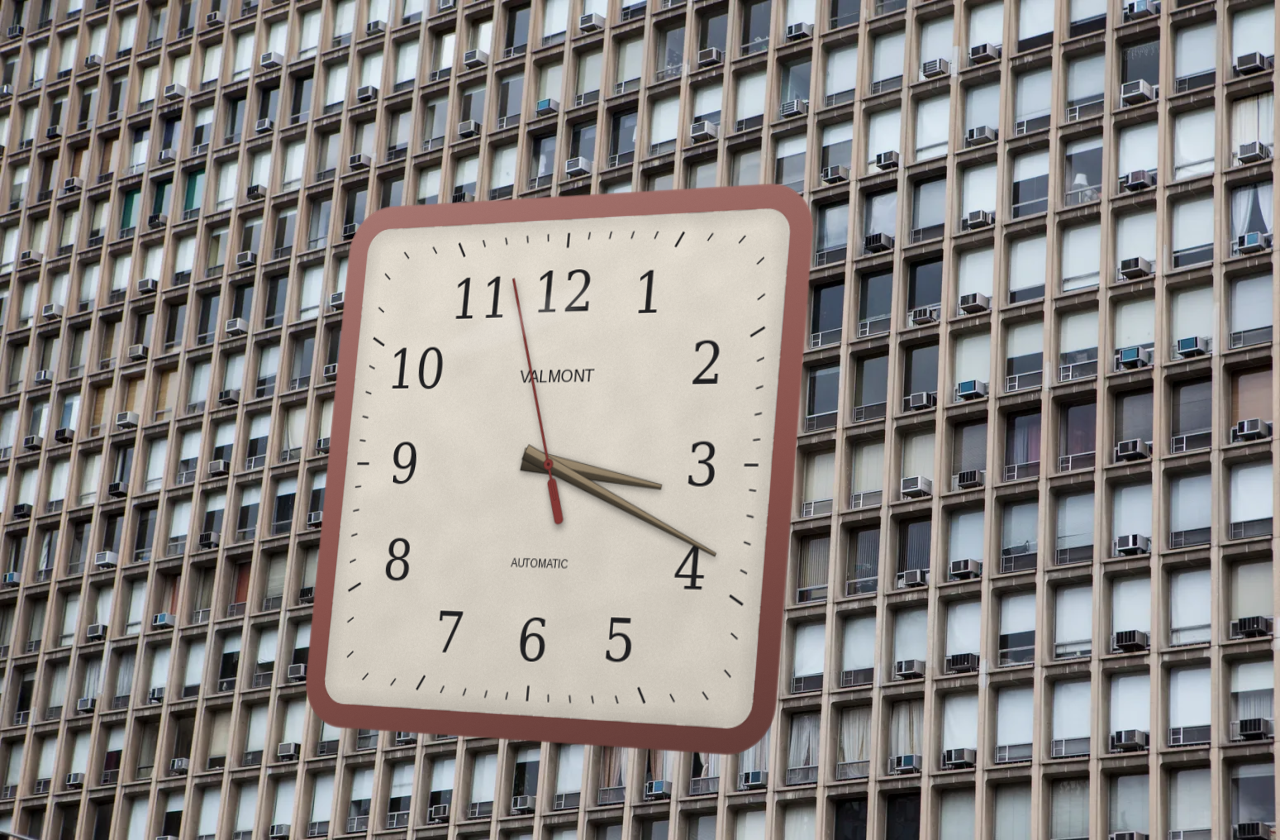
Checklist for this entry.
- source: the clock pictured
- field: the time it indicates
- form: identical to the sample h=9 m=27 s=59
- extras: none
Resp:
h=3 m=18 s=57
